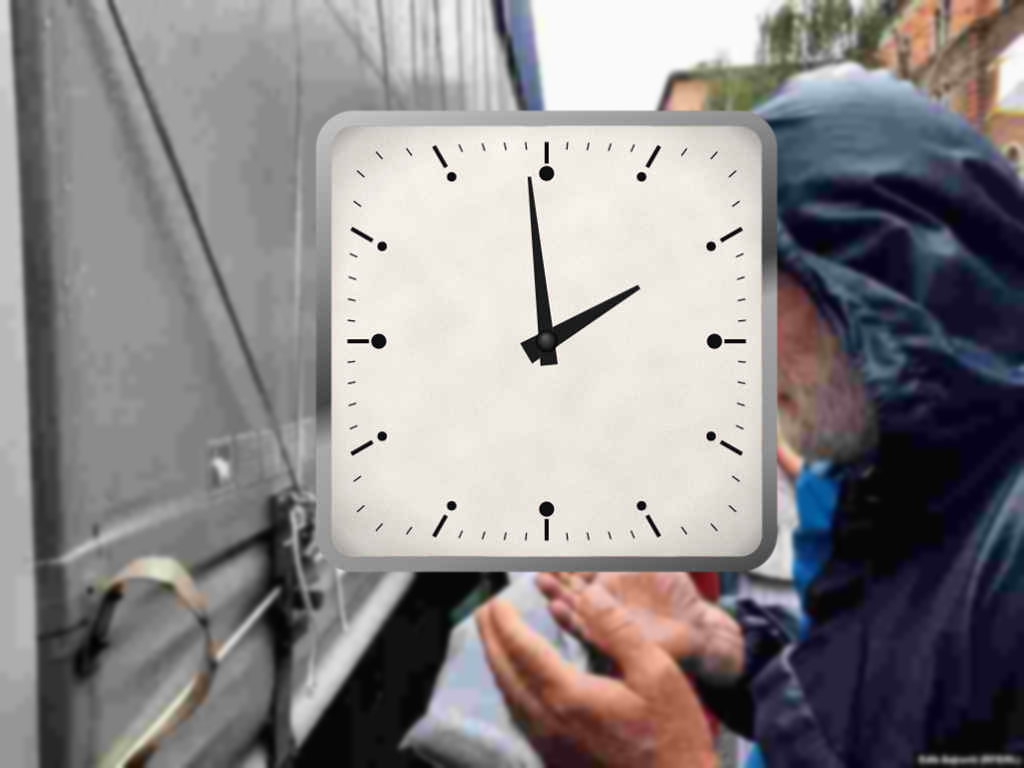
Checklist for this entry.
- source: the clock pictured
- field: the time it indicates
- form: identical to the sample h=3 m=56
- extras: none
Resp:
h=1 m=59
